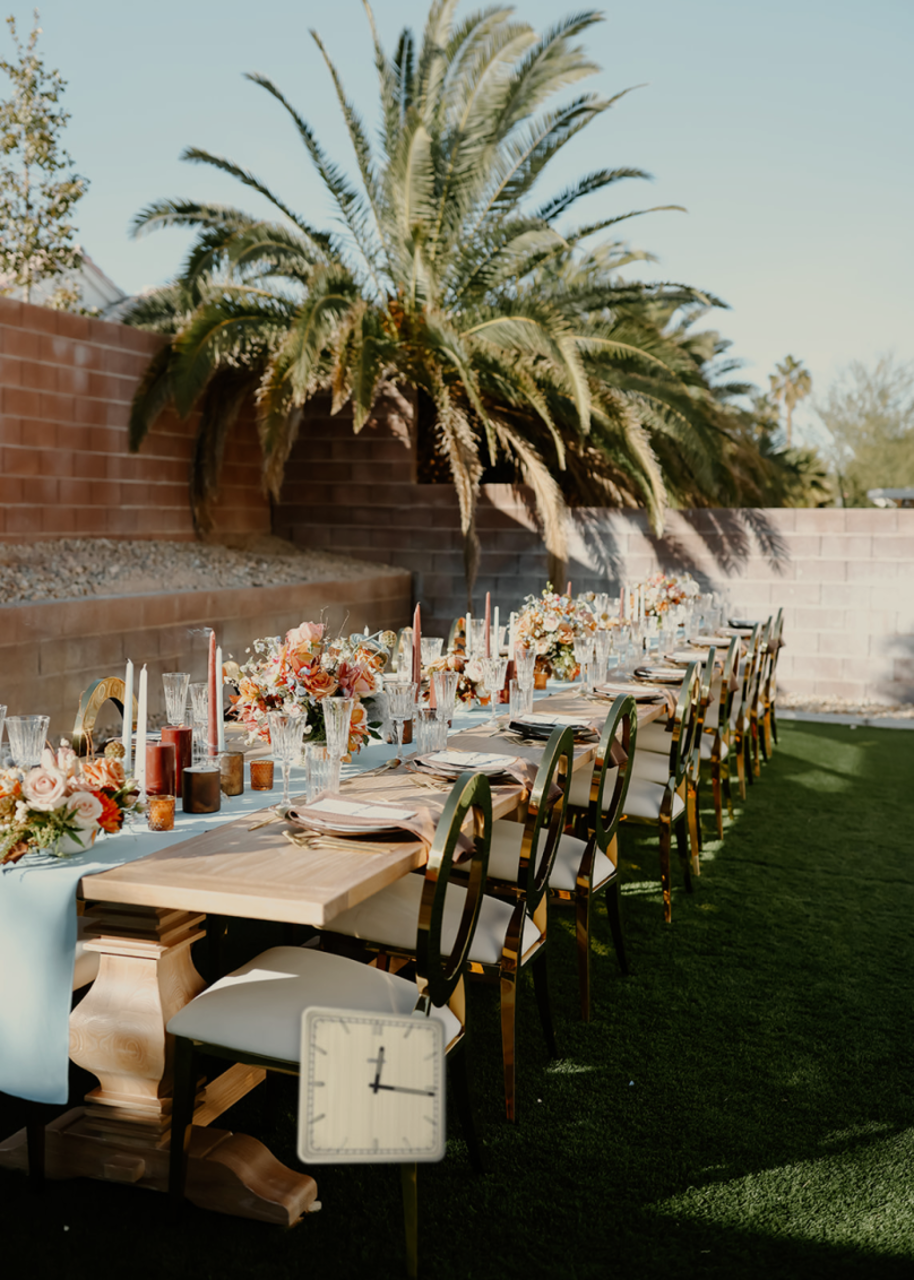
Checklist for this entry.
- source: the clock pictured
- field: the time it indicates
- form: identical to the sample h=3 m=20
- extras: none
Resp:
h=12 m=16
